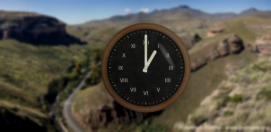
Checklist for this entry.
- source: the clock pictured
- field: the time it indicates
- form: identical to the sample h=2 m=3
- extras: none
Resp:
h=1 m=0
